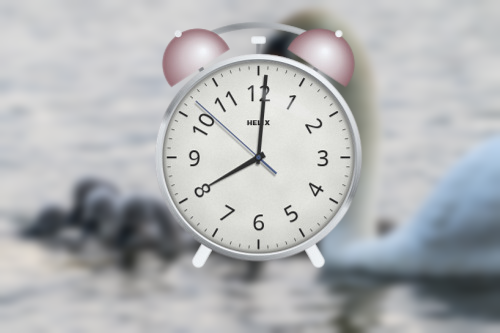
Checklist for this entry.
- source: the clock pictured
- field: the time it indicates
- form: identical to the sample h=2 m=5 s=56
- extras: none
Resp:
h=8 m=0 s=52
